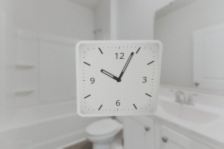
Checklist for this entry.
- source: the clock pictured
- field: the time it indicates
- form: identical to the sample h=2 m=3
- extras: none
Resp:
h=10 m=4
